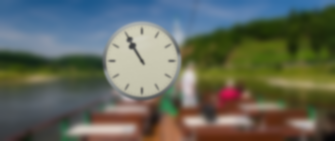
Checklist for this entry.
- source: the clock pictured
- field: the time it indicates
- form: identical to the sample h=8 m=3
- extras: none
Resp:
h=10 m=55
